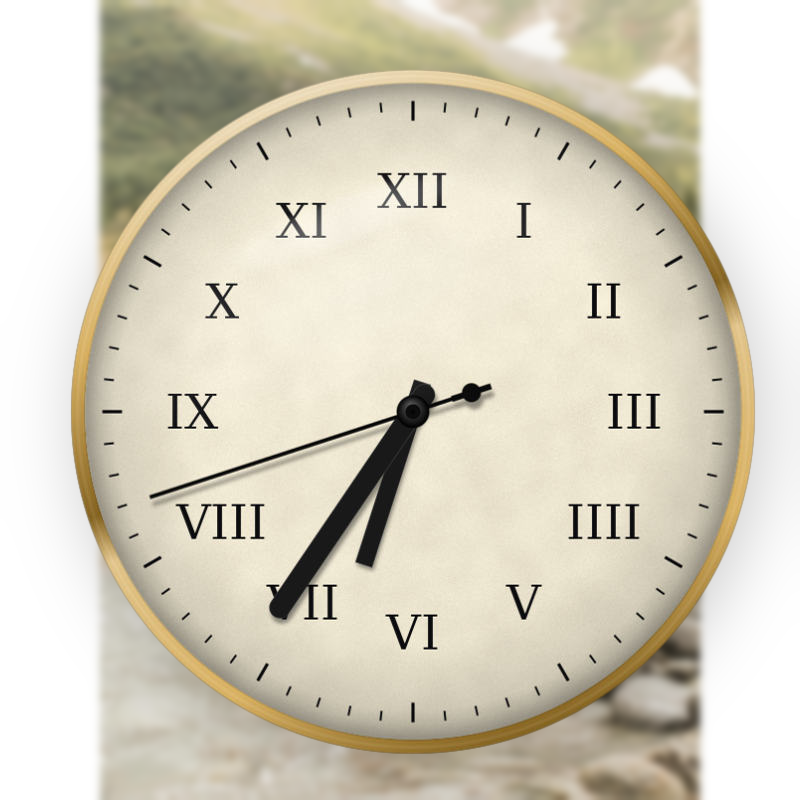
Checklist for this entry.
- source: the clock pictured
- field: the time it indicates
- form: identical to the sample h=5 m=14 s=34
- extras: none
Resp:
h=6 m=35 s=42
